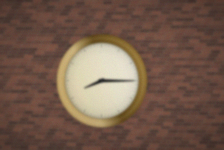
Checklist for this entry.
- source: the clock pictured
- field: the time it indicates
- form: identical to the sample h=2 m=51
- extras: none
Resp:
h=8 m=15
